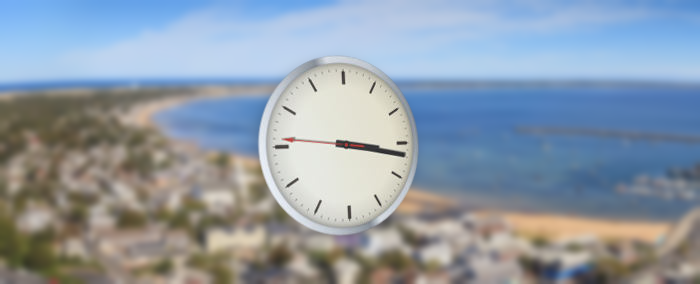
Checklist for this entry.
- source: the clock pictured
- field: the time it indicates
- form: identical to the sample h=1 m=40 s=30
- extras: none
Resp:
h=3 m=16 s=46
